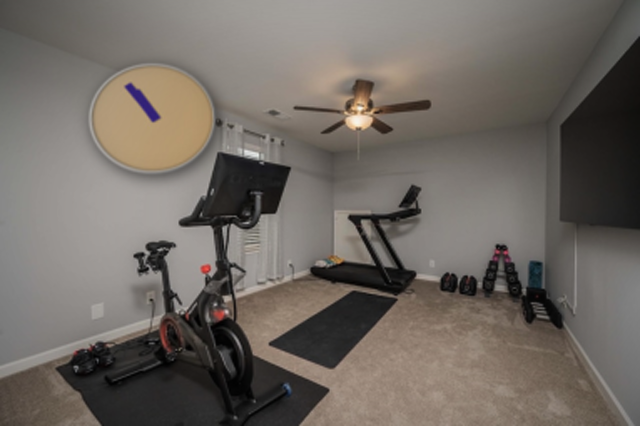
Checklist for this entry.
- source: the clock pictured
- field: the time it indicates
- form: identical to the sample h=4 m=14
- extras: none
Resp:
h=10 m=54
